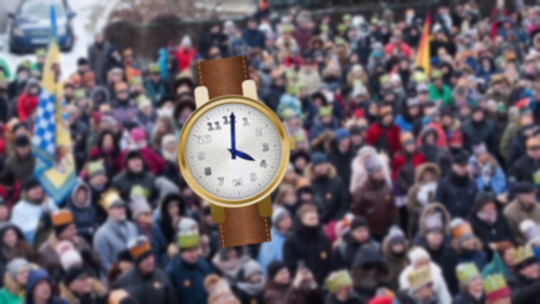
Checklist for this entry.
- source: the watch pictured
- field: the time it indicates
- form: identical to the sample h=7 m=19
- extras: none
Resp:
h=4 m=1
